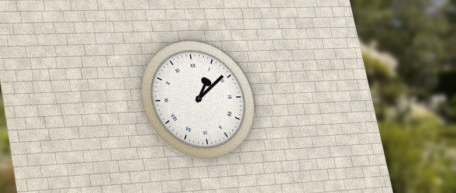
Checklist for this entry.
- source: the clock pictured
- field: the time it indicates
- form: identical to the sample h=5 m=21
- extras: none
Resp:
h=1 m=9
